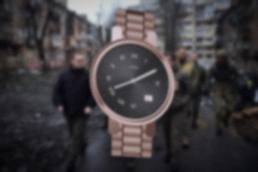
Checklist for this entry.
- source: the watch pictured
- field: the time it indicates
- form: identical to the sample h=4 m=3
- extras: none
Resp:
h=8 m=10
